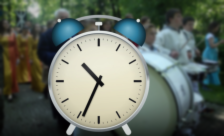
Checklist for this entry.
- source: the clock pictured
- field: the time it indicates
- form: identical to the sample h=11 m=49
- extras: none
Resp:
h=10 m=34
